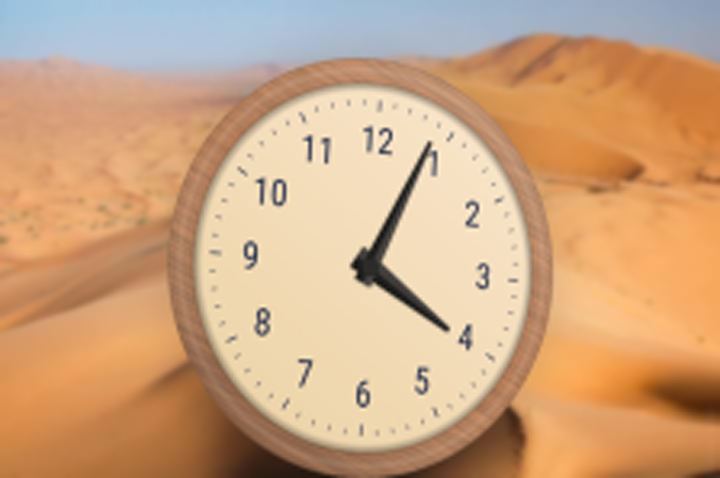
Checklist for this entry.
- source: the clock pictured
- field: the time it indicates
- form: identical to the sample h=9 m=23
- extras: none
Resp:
h=4 m=4
